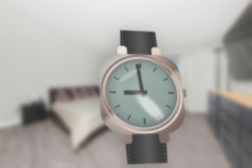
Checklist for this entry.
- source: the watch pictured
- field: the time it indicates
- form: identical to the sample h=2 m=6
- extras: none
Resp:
h=8 m=59
